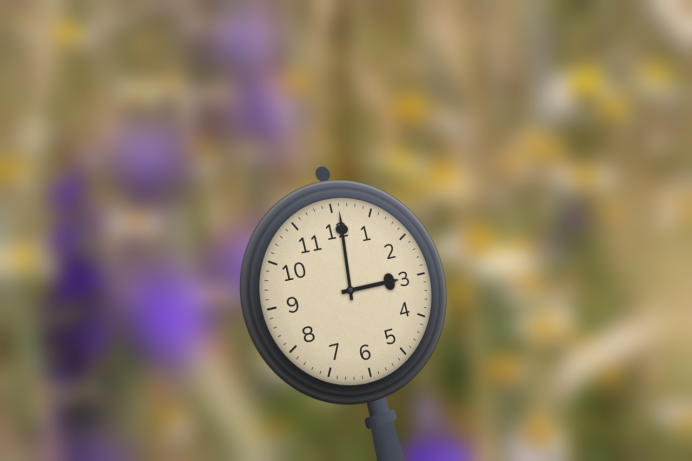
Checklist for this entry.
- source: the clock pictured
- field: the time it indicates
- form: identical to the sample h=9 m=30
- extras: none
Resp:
h=3 m=1
